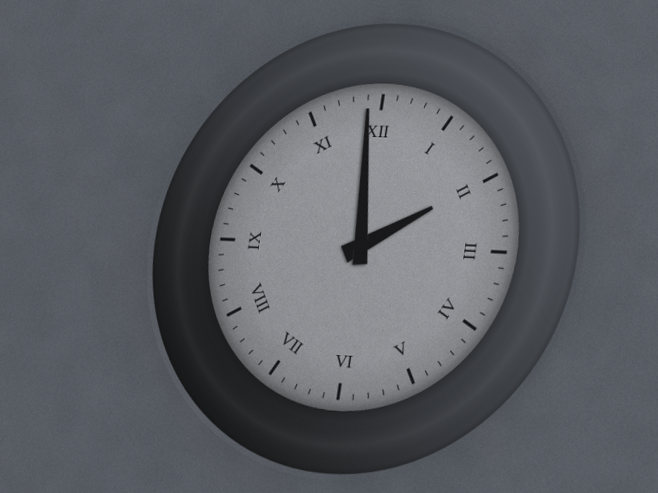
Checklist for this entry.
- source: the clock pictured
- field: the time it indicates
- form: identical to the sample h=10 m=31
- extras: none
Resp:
h=1 m=59
